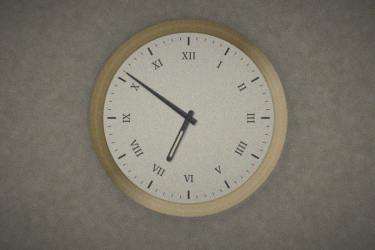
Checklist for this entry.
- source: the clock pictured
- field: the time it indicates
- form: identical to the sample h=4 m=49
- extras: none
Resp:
h=6 m=51
